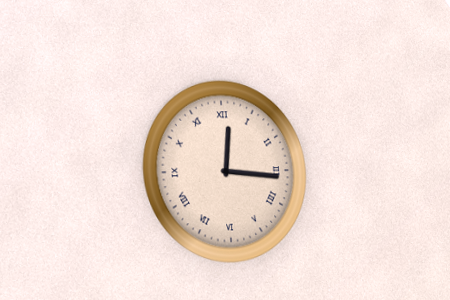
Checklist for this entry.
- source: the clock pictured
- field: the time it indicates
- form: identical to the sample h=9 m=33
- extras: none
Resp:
h=12 m=16
